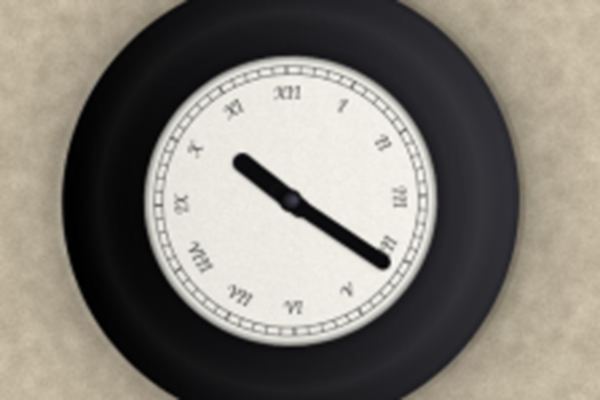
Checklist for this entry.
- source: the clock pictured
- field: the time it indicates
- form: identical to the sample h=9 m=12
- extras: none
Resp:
h=10 m=21
